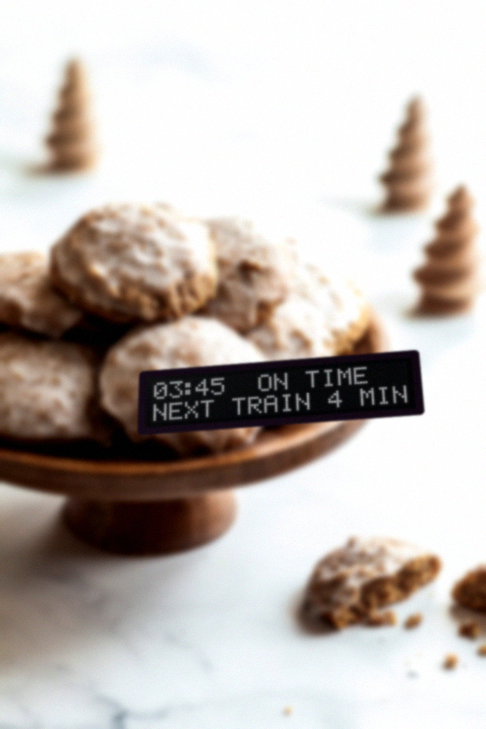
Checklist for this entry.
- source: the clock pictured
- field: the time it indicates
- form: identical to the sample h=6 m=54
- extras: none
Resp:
h=3 m=45
